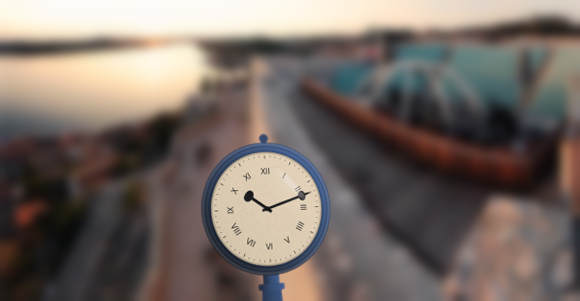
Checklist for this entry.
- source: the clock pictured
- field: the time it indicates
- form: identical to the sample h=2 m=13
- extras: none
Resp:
h=10 m=12
